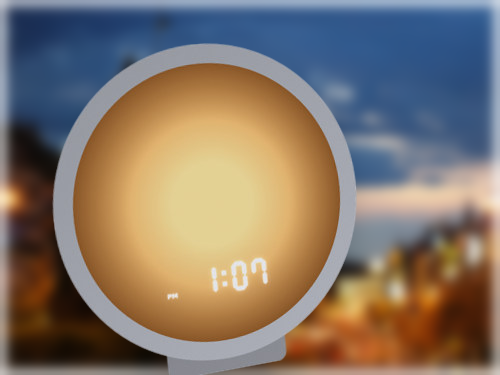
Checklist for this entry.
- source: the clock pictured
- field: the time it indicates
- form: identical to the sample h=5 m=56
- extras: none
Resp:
h=1 m=7
